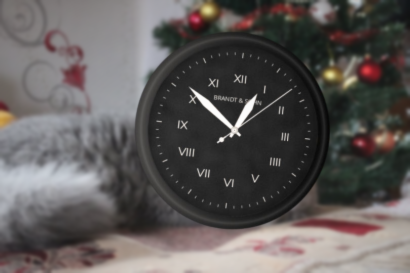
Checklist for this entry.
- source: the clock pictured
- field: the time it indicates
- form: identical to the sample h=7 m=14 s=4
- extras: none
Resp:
h=12 m=51 s=8
